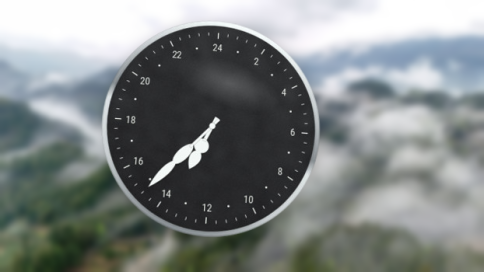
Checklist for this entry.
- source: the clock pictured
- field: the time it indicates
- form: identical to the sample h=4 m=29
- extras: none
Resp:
h=13 m=37
